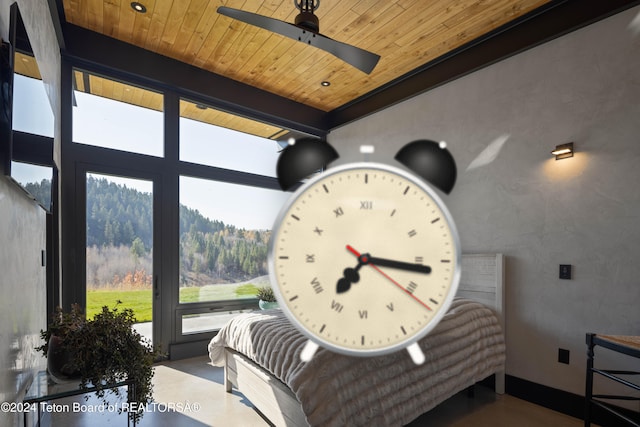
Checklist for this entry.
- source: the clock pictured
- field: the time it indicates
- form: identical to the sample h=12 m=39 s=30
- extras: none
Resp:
h=7 m=16 s=21
